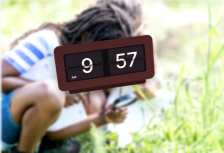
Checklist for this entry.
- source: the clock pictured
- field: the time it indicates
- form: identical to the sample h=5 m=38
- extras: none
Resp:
h=9 m=57
